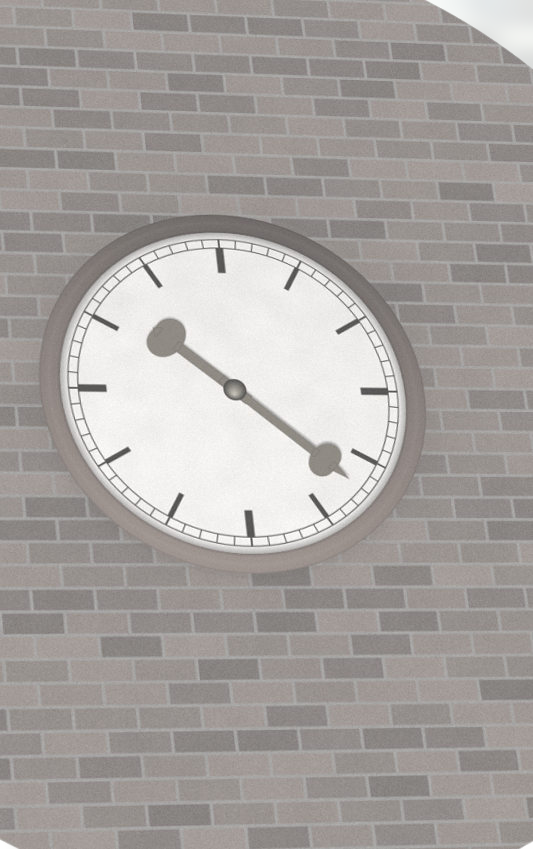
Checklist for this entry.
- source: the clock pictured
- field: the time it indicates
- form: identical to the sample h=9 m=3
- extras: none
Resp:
h=10 m=22
